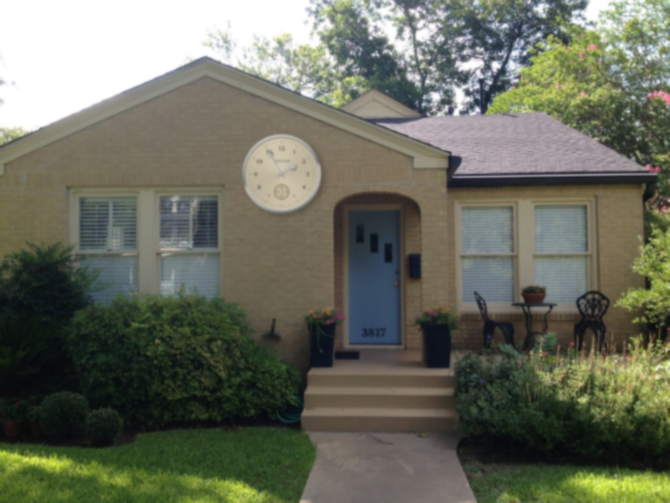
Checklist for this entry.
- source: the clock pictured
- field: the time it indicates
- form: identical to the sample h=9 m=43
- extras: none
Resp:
h=1 m=55
